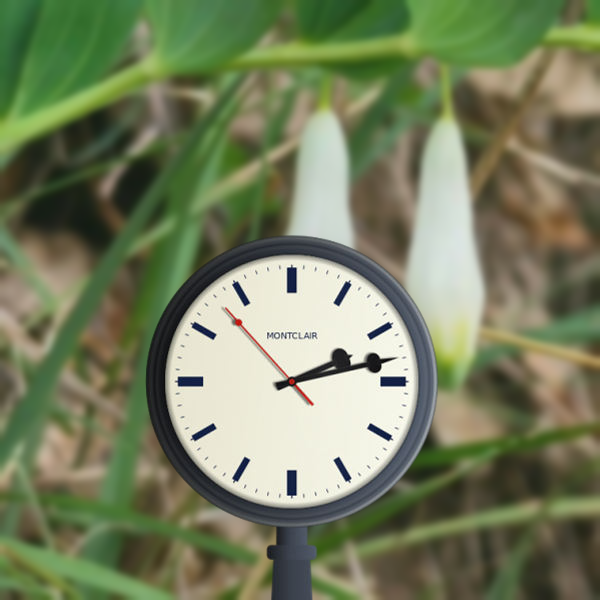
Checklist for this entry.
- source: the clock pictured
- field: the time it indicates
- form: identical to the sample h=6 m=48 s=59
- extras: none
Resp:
h=2 m=12 s=53
